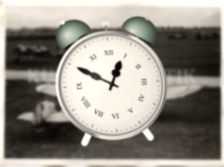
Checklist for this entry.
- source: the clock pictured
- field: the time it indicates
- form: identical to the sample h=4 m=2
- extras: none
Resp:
h=12 m=50
